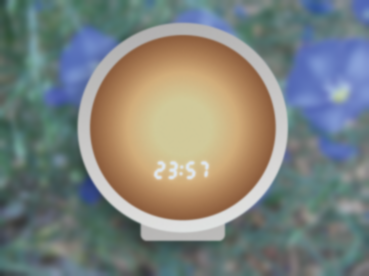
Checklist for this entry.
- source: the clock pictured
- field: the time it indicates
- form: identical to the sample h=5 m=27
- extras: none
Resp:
h=23 m=57
